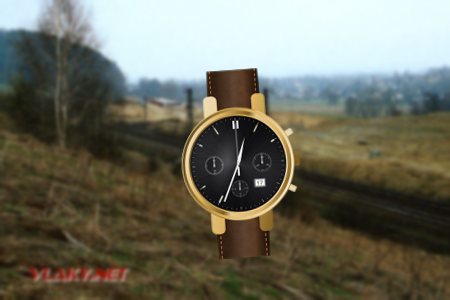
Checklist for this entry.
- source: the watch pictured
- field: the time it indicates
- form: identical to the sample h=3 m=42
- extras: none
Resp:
h=12 m=34
